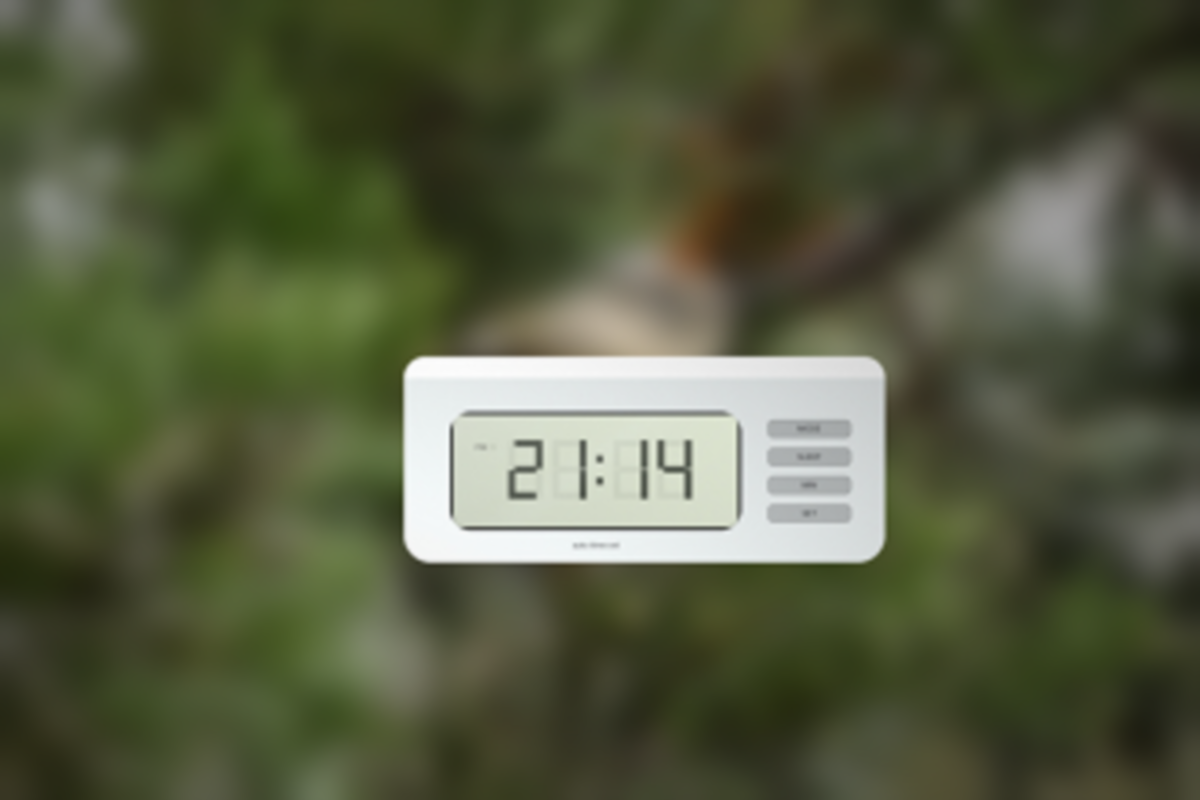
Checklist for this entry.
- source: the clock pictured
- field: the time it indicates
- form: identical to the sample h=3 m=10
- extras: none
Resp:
h=21 m=14
